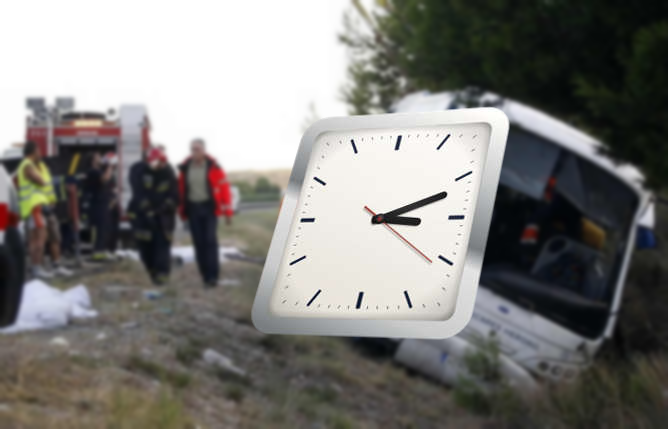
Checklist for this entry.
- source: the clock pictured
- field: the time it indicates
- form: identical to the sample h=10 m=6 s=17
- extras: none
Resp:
h=3 m=11 s=21
